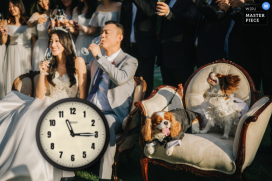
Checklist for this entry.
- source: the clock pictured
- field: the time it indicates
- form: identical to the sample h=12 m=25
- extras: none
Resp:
h=11 m=15
